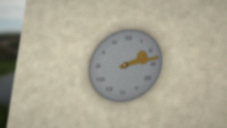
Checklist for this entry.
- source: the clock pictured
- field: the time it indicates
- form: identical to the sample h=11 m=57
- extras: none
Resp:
h=2 m=13
